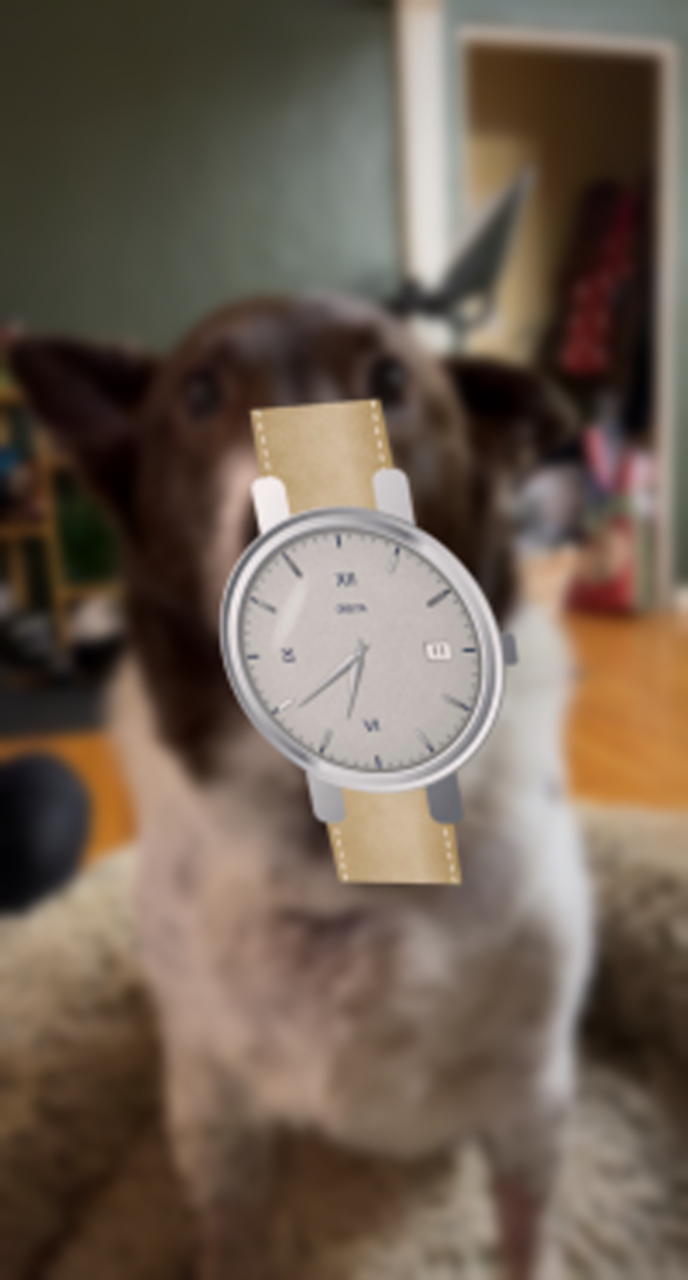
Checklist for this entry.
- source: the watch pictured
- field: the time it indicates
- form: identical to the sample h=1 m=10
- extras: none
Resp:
h=6 m=39
